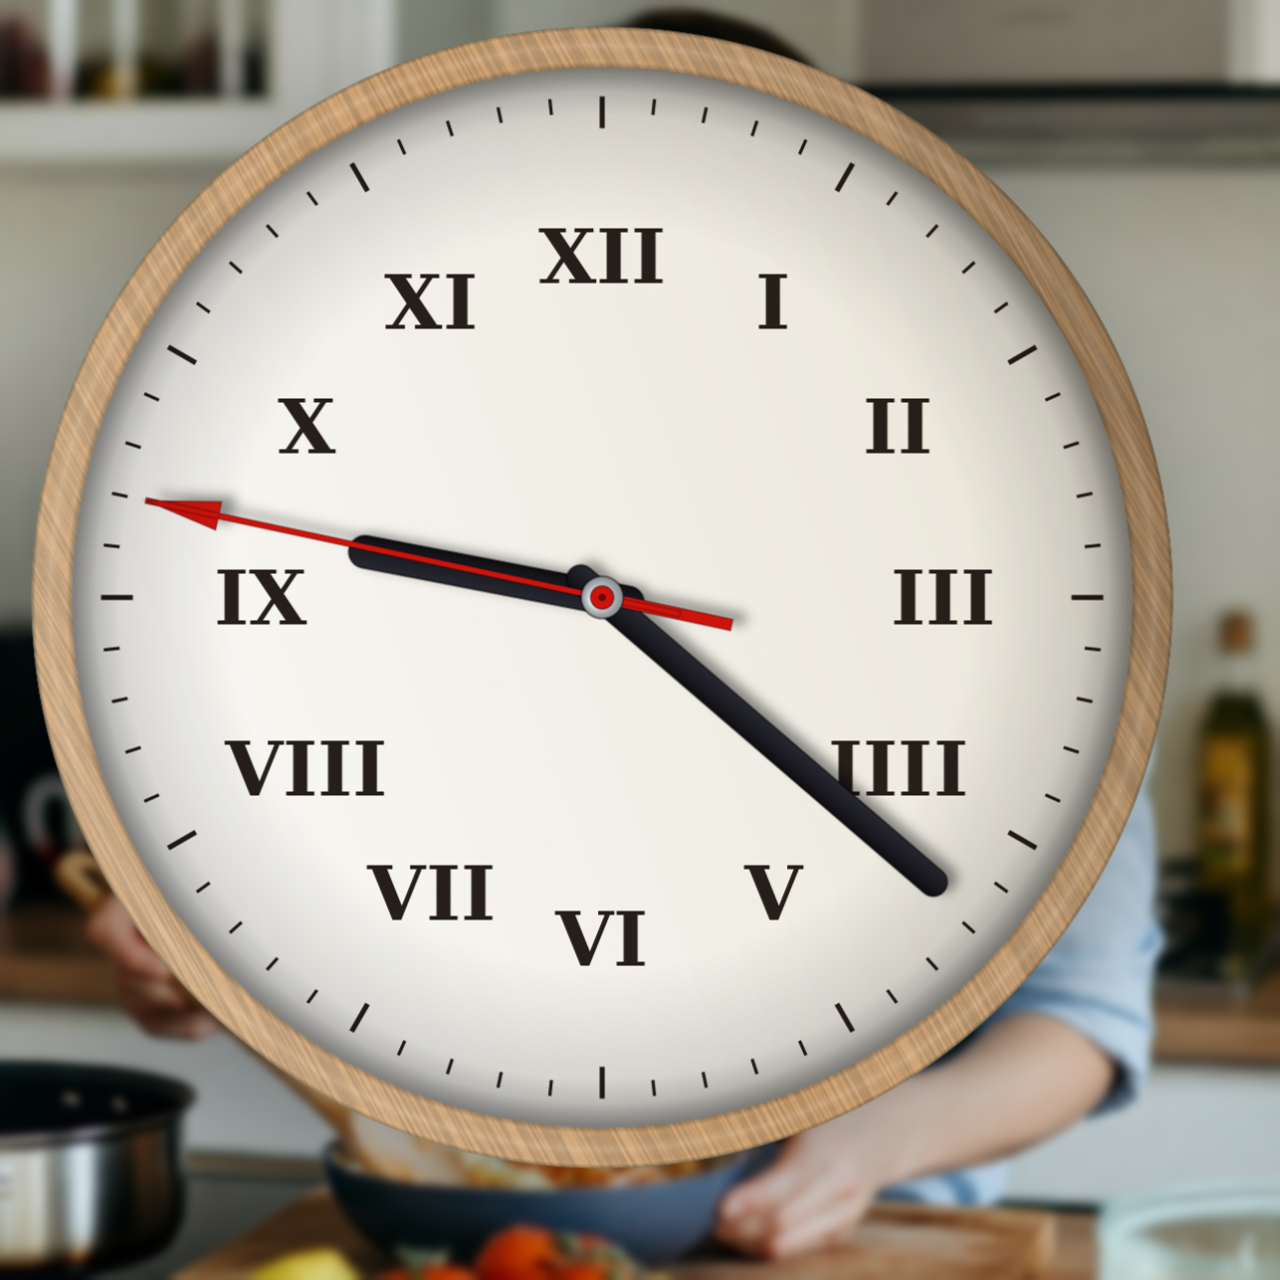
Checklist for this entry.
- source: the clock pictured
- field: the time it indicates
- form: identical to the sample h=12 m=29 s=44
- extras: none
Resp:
h=9 m=21 s=47
